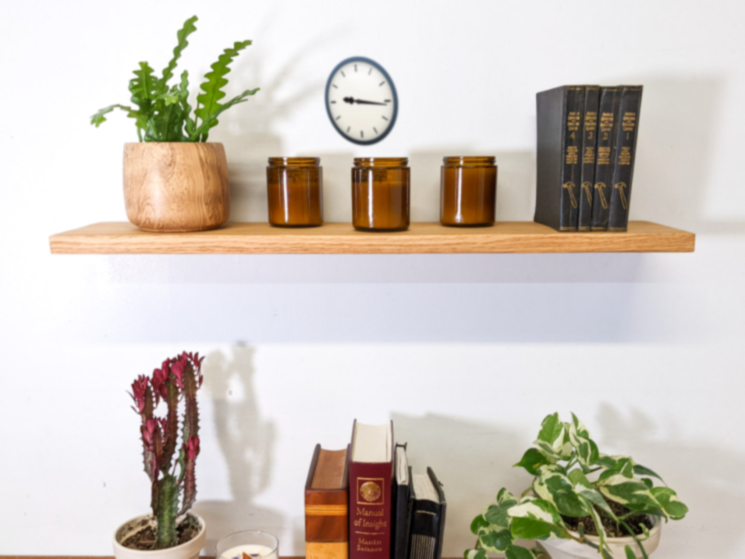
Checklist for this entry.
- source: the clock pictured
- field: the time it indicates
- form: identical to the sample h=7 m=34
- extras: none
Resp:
h=9 m=16
